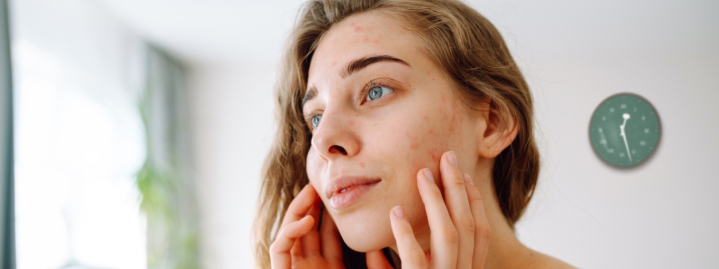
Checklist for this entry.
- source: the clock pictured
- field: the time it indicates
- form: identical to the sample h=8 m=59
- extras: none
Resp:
h=12 m=27
